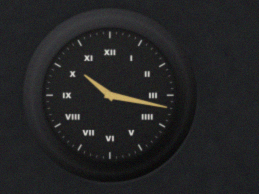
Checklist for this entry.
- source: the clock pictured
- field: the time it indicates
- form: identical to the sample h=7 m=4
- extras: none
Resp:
h=10 m=17
